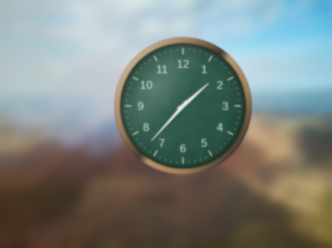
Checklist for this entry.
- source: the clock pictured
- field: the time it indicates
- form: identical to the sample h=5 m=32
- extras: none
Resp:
h=1 m=37
